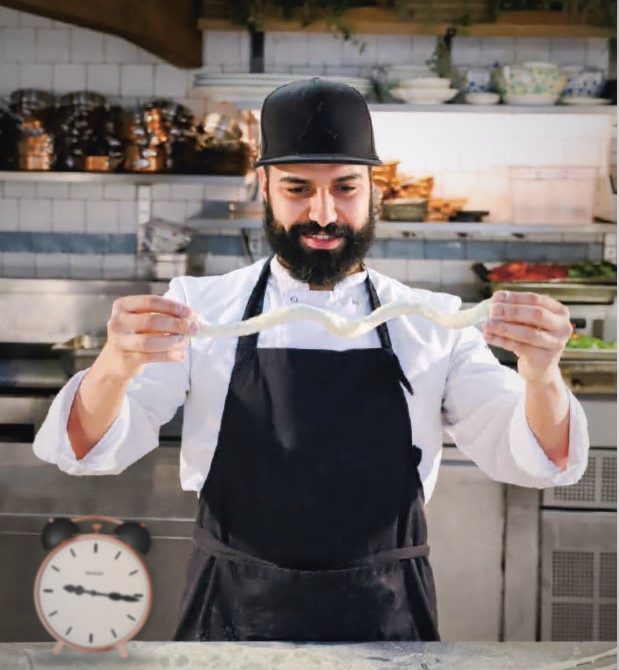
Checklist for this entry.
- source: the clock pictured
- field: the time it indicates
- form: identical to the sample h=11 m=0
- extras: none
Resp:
h=9 m=16
